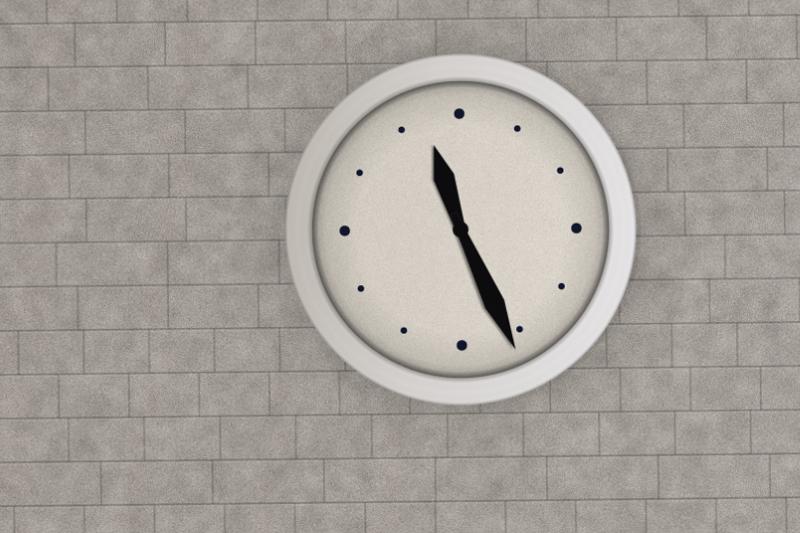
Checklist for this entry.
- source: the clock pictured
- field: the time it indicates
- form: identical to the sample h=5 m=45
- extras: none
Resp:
h=11 m=26
